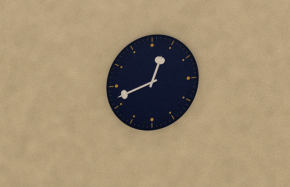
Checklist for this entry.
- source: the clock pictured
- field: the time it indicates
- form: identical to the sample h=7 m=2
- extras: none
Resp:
h=12 m=42
